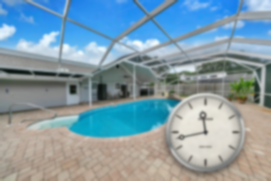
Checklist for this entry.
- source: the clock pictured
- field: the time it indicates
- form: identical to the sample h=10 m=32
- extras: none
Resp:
h=11 m=43
